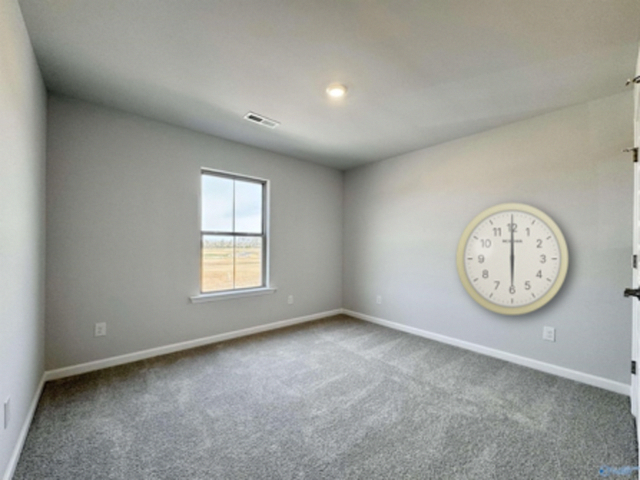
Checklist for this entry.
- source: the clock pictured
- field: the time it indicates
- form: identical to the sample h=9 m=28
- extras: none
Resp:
h=6 m=0
